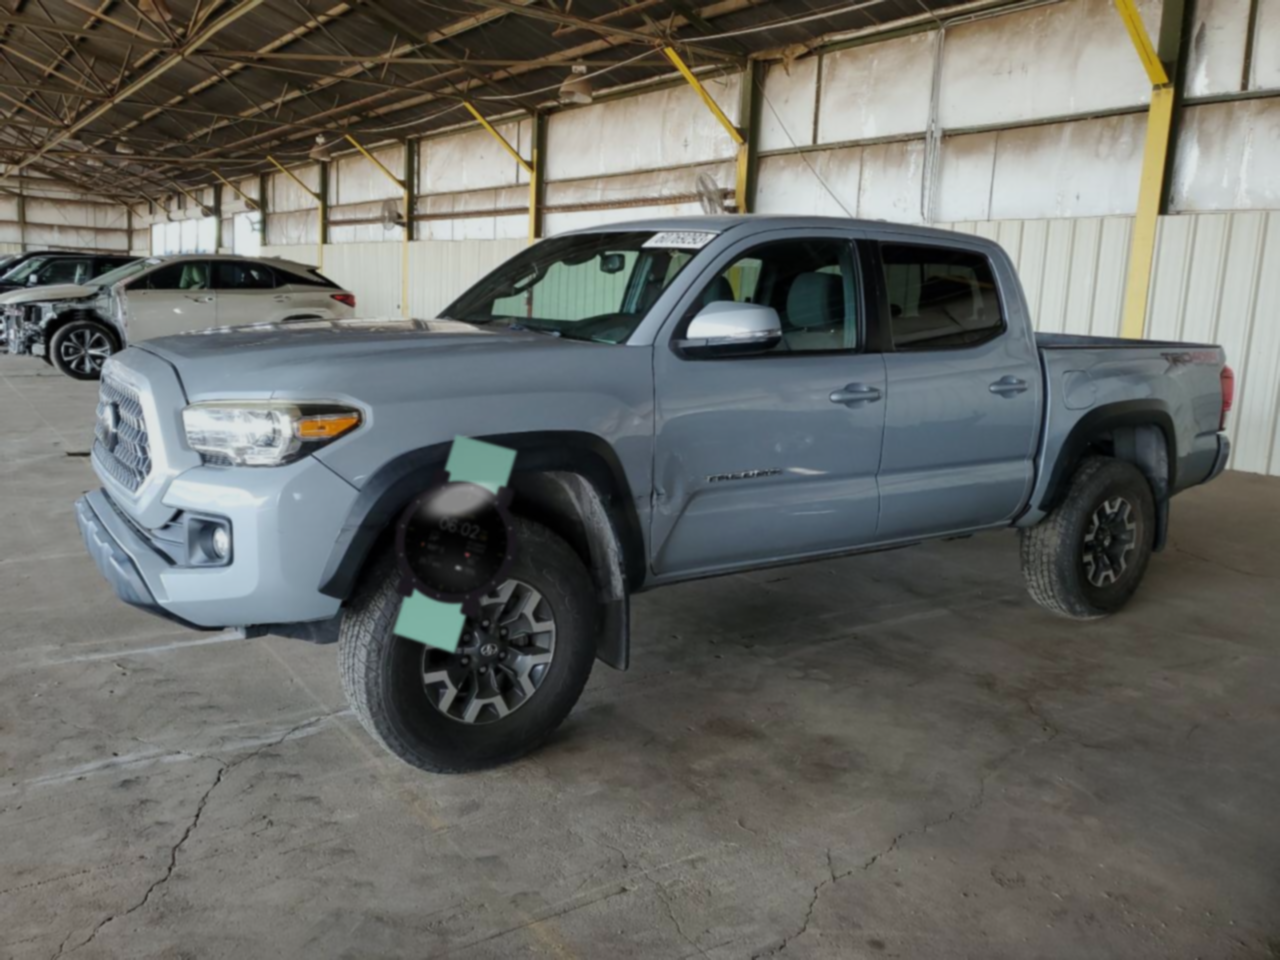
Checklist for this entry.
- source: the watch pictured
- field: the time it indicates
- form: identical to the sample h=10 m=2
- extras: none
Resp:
h=6 m=2
